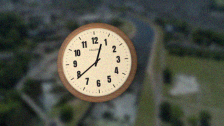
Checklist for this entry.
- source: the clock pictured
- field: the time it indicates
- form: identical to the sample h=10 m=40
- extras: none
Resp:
h=12 m=39
